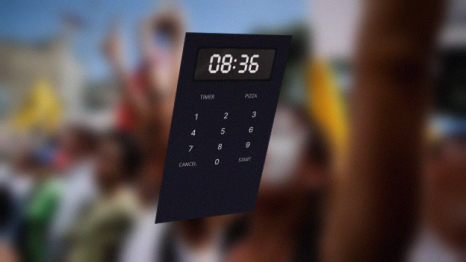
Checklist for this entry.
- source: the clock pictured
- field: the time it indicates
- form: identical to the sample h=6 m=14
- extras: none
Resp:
h=8 m=36
